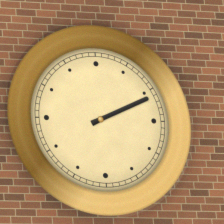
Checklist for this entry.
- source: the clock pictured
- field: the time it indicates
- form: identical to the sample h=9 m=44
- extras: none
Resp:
h=2 m=11
